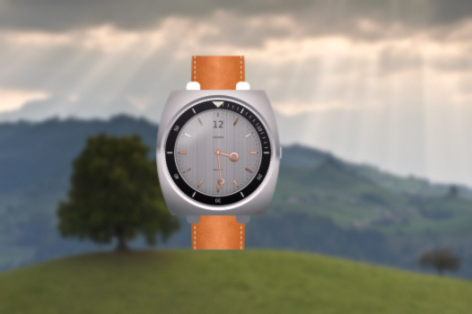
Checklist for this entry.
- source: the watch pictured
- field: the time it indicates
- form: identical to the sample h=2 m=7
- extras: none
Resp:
h=3 m=29
